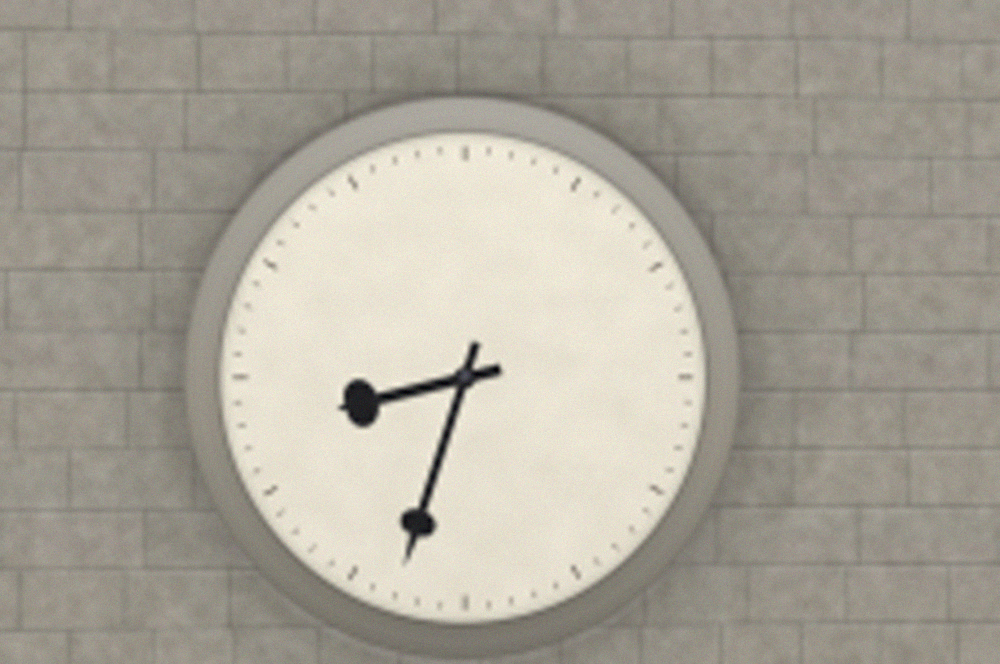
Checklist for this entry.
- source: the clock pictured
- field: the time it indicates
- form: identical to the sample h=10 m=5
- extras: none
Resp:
h=8 m=33
